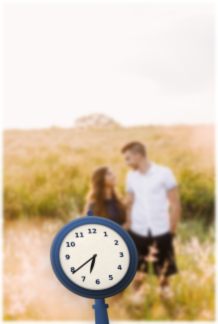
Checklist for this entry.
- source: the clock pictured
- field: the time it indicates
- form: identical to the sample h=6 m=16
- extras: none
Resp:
h=6 m=39
